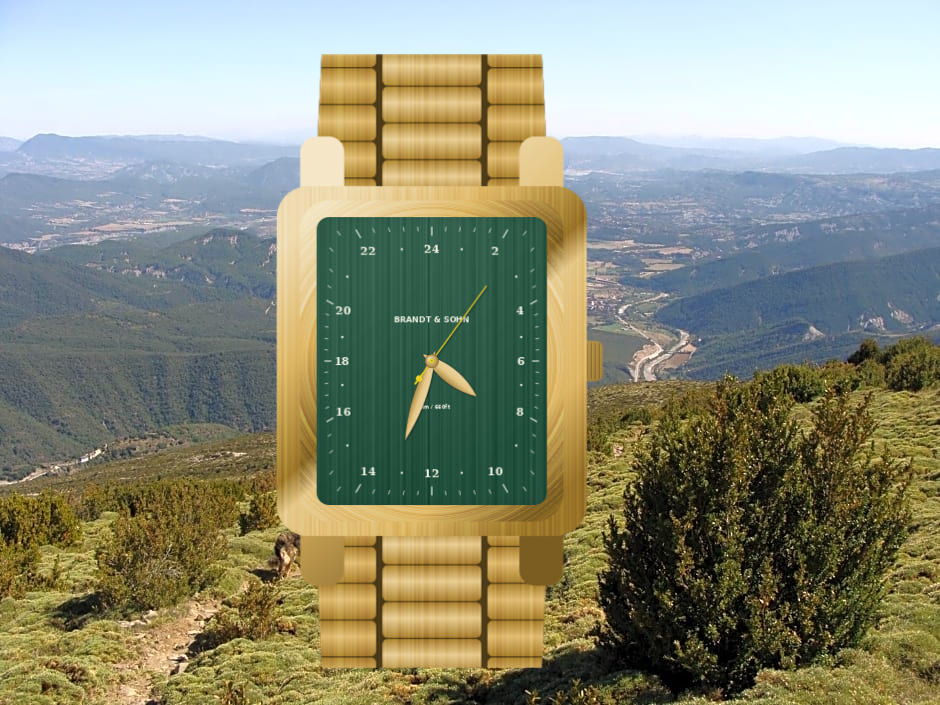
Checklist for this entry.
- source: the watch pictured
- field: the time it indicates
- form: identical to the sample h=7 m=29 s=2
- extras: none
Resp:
h=8 m=33 s=6
